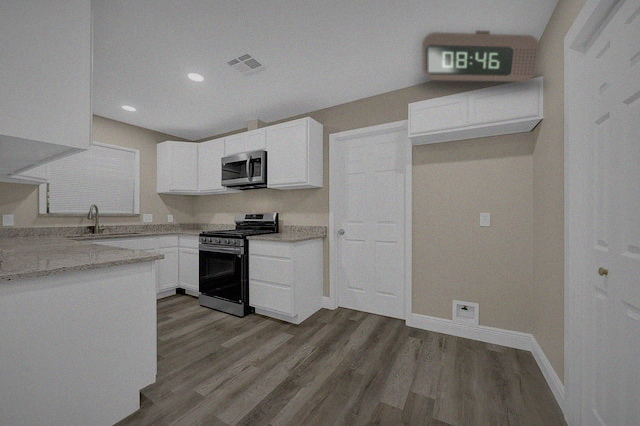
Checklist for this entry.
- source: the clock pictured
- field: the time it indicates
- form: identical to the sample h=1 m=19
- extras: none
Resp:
h=8 m=46
